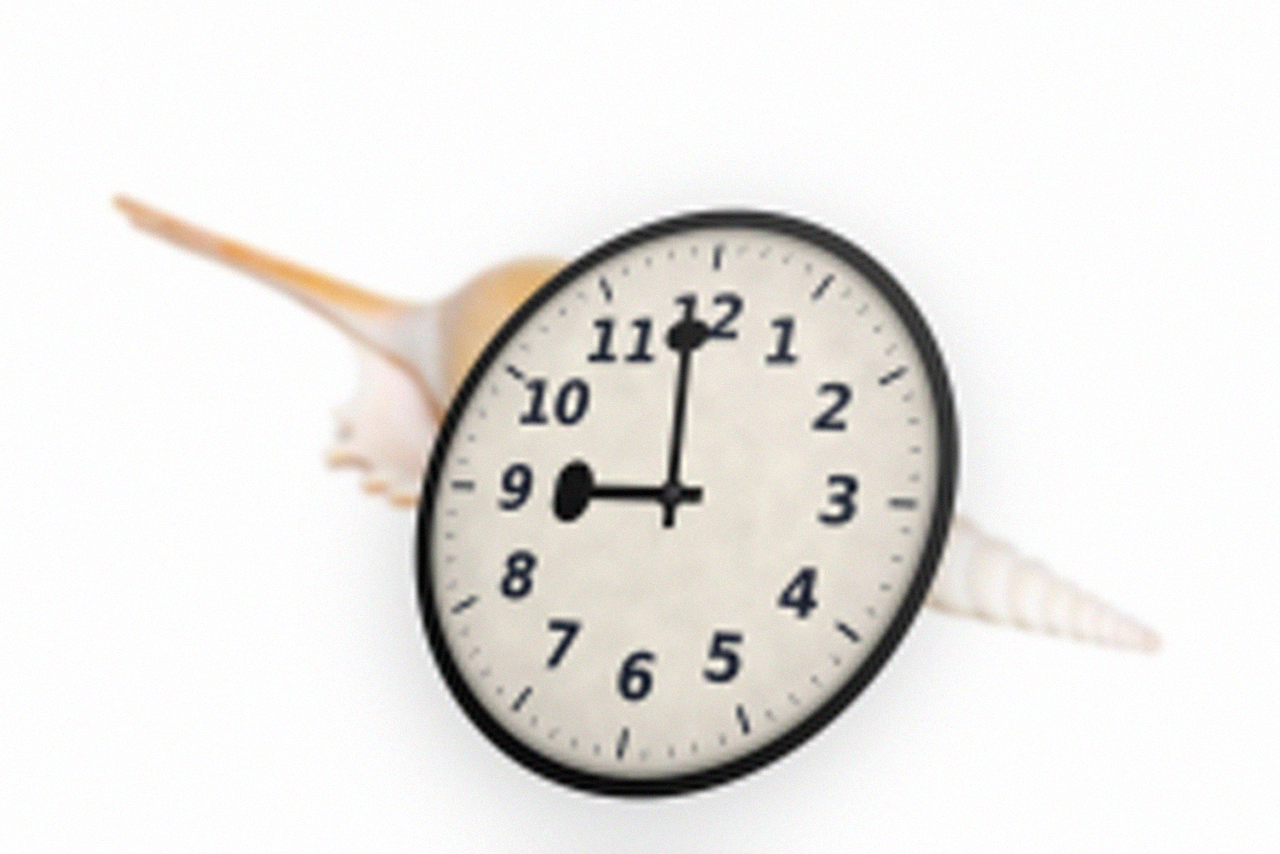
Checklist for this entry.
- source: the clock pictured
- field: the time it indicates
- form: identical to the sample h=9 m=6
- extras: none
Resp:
h=8 m=59
